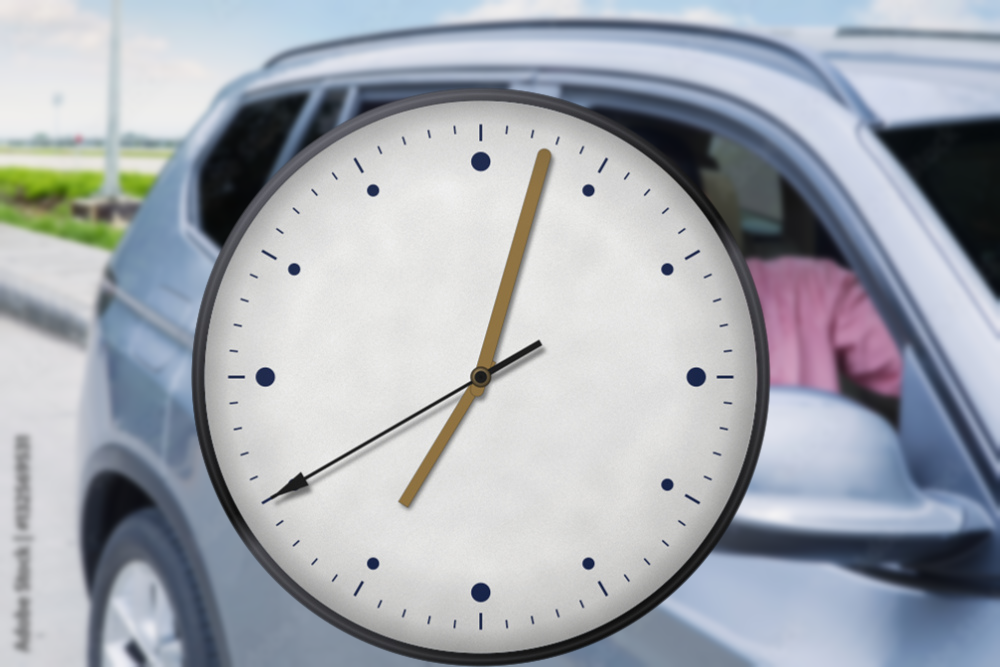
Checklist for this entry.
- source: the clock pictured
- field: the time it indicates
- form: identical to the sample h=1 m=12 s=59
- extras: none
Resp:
h=7 m=2 s=40
